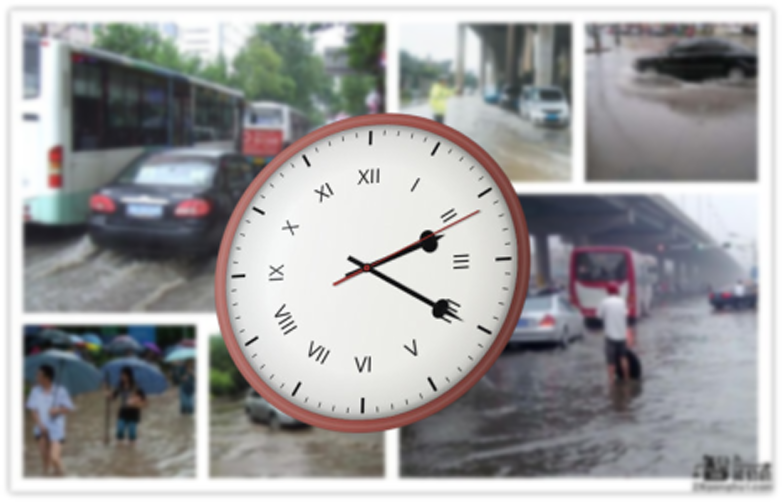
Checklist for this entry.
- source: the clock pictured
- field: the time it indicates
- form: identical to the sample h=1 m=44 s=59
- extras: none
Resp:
h=2 m=20 s=11
